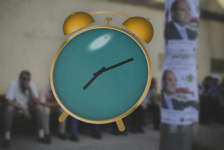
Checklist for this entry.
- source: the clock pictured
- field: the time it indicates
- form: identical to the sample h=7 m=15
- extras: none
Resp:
h=7 m=10
